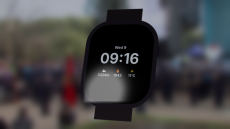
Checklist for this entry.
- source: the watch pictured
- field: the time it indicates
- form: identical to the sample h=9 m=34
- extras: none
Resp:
h=9 m=16
